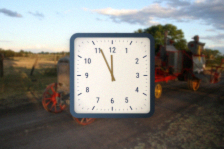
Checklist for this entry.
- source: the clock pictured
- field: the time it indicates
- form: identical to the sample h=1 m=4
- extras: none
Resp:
h=11 m=56
